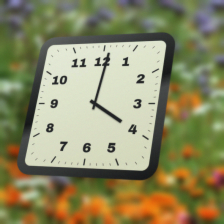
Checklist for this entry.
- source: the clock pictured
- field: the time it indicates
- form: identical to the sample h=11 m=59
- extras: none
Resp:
h=4 m=1
